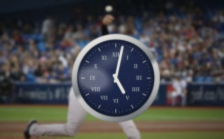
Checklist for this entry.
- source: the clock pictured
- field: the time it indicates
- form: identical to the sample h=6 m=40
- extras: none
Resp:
h=5 m=2
